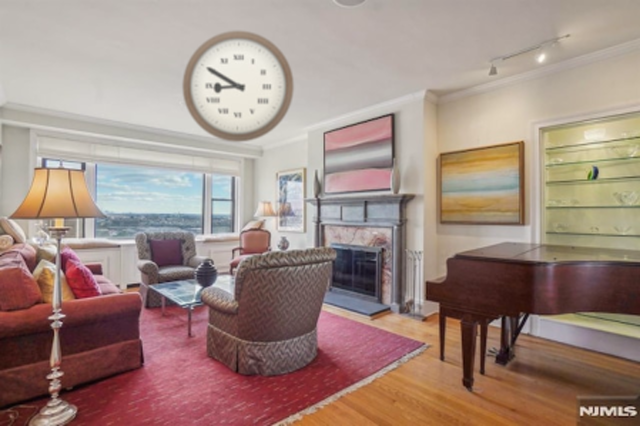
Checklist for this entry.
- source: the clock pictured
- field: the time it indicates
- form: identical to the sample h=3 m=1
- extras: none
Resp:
h=8 m=50
